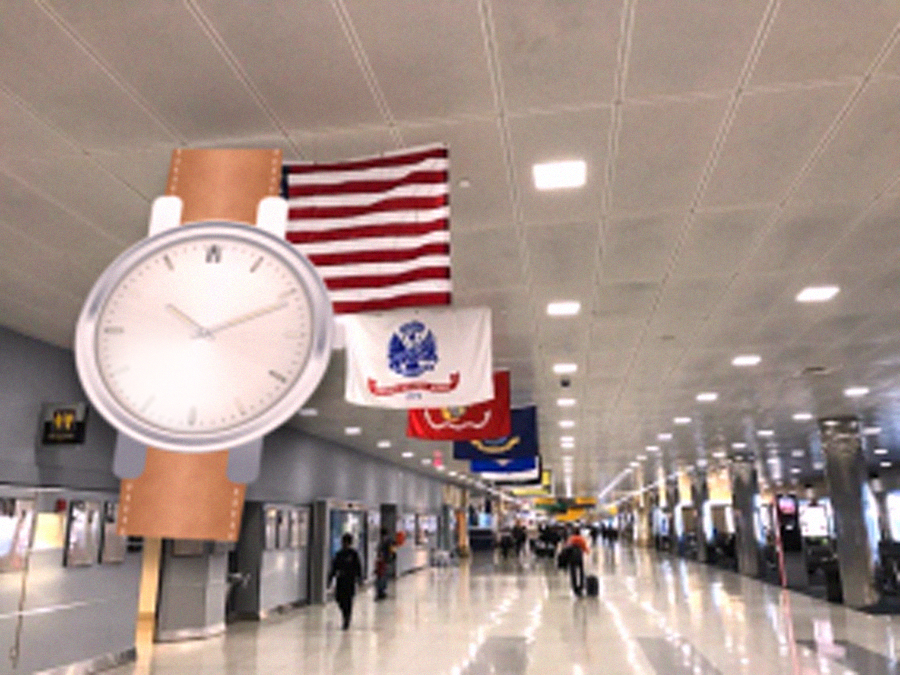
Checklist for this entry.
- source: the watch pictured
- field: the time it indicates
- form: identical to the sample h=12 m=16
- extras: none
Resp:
h=10 m=11
